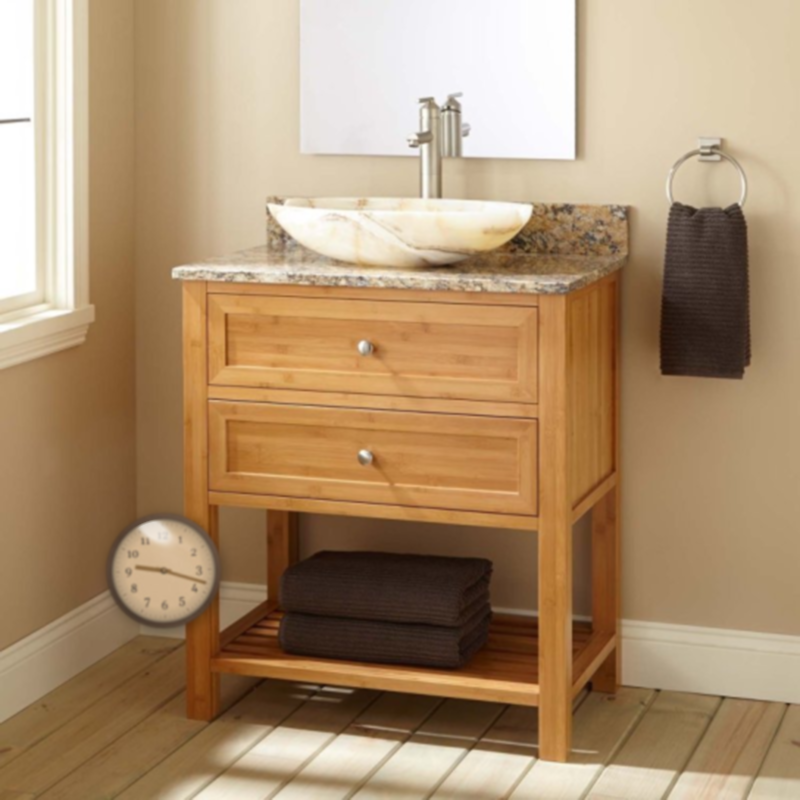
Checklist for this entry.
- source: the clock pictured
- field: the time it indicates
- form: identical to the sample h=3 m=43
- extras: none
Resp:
h=9 m=18
